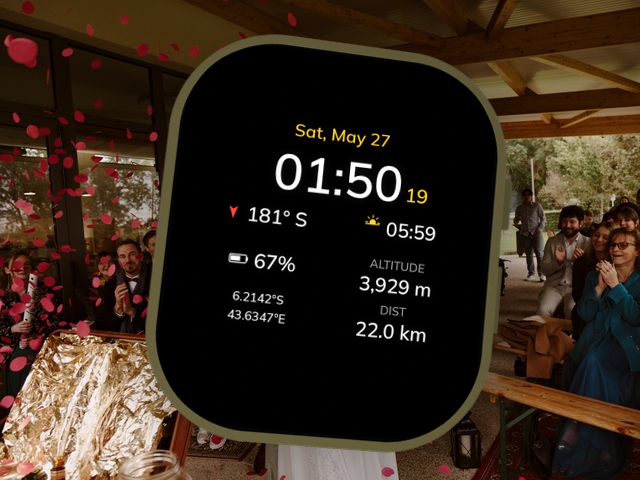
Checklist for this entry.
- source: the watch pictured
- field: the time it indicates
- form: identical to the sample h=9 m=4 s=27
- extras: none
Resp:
h=1 m=50 s=19
